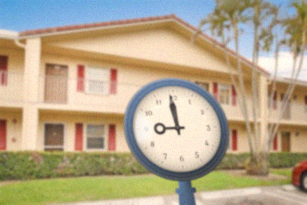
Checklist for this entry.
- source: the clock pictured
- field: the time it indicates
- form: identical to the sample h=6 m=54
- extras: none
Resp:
h=8 m=59
